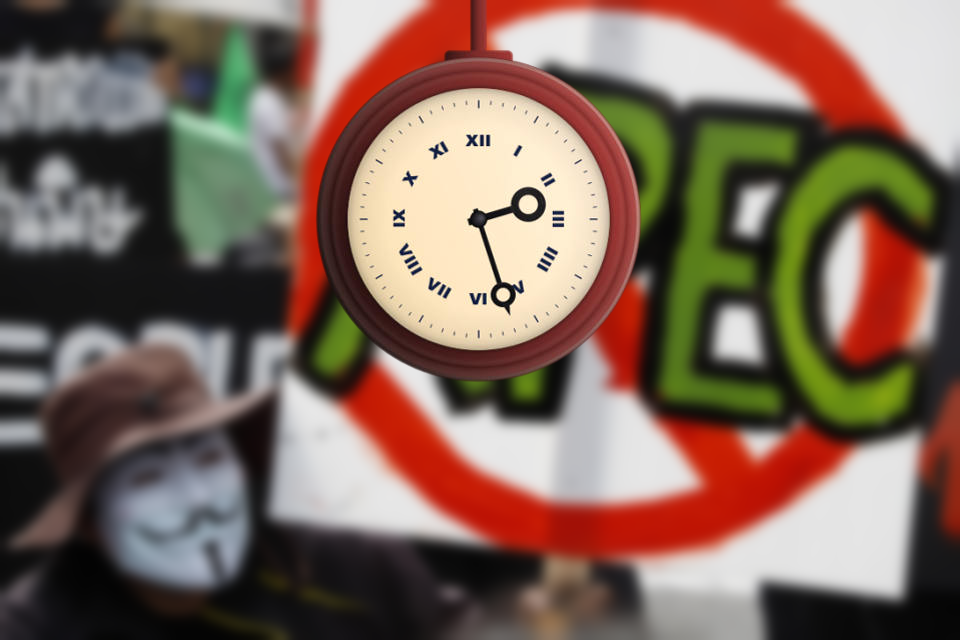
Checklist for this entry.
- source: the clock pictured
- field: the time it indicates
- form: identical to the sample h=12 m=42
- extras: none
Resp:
h=2 m=27
